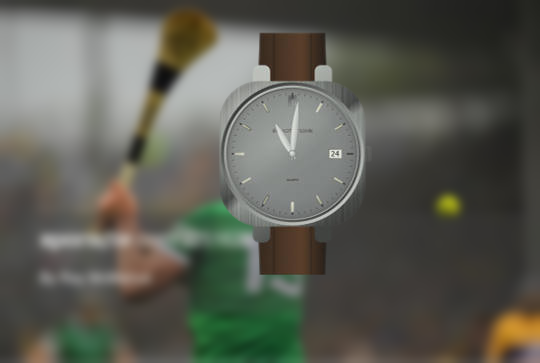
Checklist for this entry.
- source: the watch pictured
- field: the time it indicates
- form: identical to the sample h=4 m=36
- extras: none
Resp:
h=11 m=1
